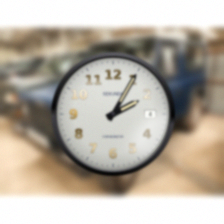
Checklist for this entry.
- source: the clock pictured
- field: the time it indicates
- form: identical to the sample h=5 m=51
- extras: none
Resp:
h=2 m=5
